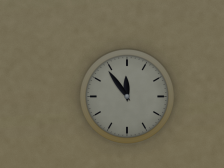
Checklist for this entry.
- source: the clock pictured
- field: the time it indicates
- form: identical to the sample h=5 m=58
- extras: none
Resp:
h=11 m=54
